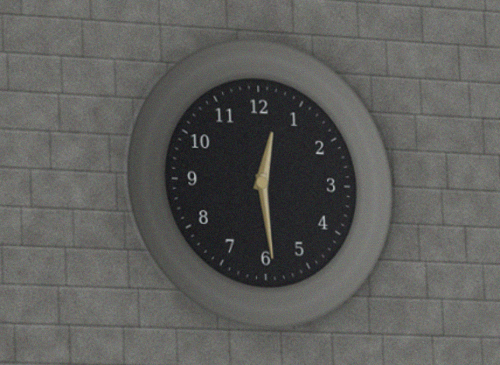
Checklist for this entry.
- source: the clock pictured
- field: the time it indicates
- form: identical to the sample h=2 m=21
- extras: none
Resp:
h=12 m=29
